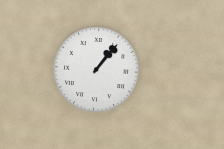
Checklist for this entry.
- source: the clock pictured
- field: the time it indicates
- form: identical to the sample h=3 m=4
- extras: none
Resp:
h=1 m=6
